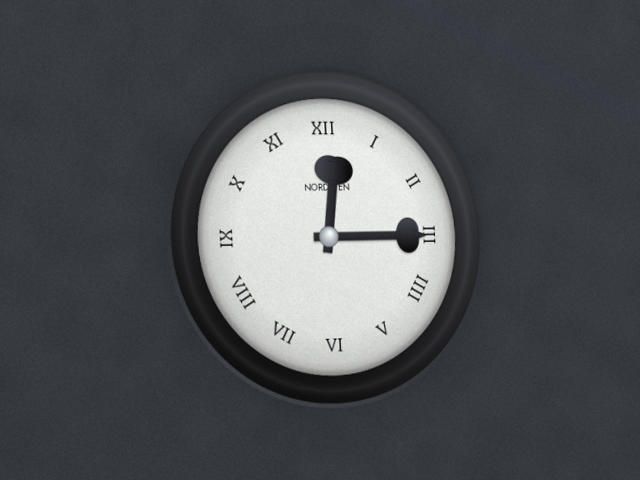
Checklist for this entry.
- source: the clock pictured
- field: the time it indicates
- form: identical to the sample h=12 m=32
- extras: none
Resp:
h=12 m=15
